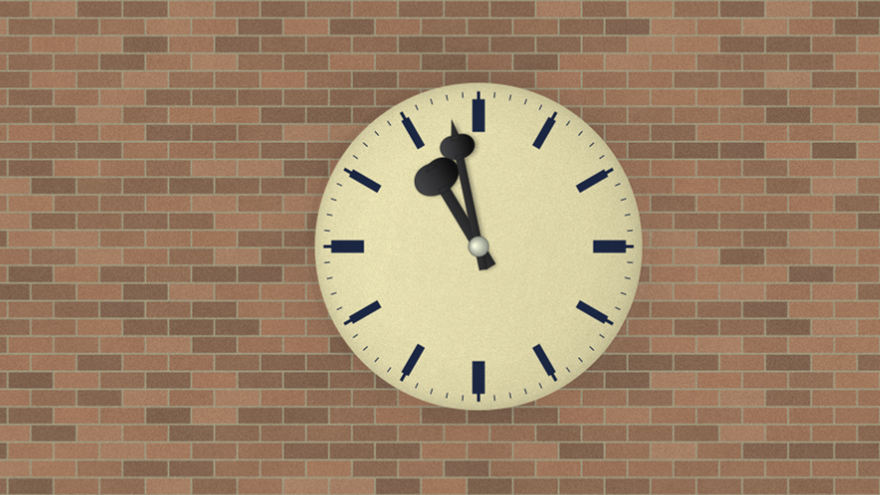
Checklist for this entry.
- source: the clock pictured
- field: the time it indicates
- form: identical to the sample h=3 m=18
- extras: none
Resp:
h=10 m=58
